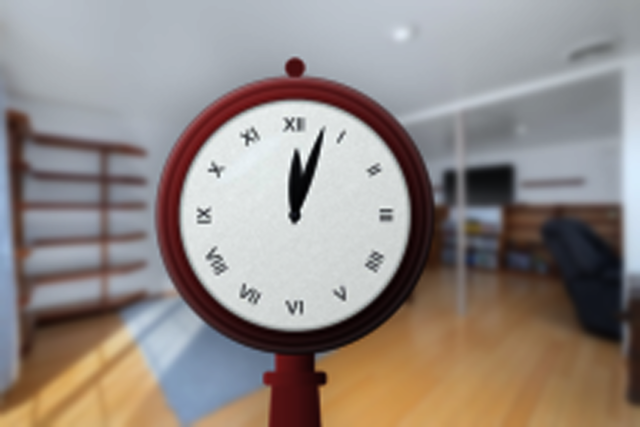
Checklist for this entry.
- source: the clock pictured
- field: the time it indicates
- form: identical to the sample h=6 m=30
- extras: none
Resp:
h=12 m=3
